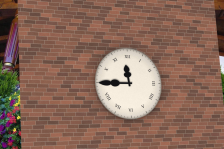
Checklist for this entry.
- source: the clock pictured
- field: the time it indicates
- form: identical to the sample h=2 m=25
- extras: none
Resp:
h=11 m=45
